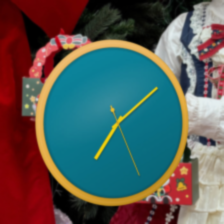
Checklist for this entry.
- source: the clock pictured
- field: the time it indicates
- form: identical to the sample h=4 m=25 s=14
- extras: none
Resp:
h=7 m=8 s=26
